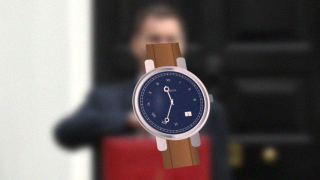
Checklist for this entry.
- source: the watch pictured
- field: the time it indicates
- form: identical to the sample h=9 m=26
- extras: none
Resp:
h=11 m=34
